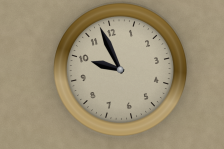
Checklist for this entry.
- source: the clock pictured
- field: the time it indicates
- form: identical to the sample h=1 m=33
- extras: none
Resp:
h=9 m=58
